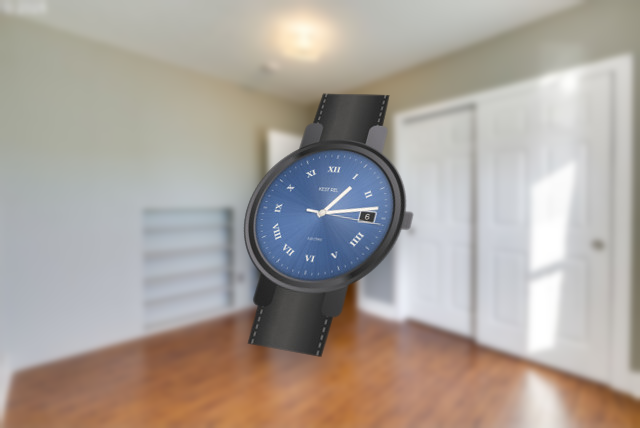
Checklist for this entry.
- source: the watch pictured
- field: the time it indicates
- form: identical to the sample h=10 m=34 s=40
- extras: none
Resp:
h=1 m=13 s=16
